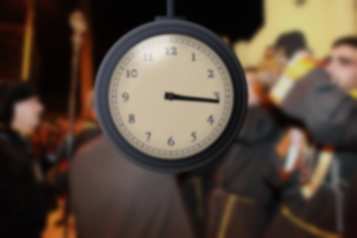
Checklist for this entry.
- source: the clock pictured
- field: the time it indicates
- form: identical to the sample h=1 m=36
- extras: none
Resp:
h=3 m=16
